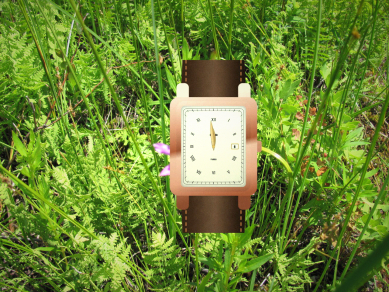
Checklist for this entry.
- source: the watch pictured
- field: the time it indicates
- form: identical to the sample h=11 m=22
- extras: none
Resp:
h=11 m=59
